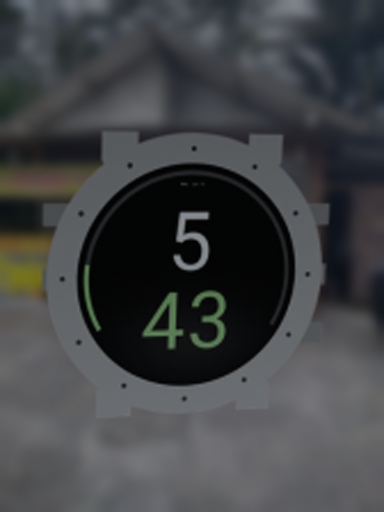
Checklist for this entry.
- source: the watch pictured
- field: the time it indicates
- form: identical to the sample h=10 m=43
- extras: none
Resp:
h=5 m=43
